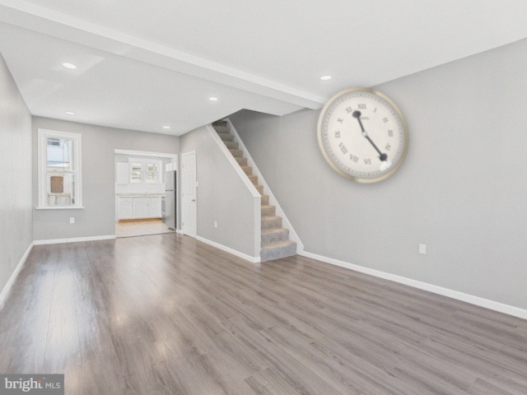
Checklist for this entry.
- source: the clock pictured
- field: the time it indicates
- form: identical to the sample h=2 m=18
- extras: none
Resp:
h=11 m=24
